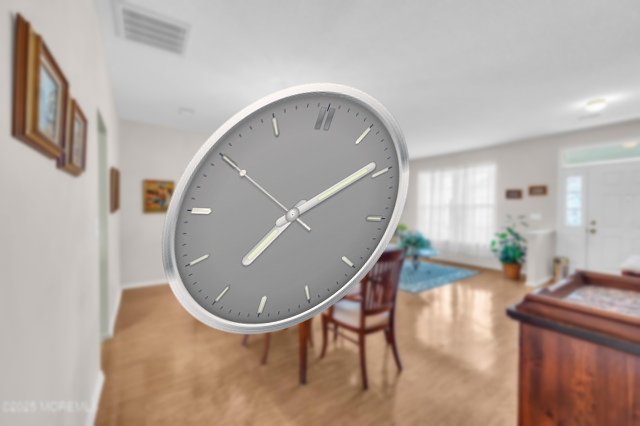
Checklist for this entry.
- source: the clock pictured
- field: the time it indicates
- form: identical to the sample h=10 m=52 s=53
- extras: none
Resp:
h=7 m=8 s=50
